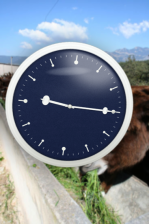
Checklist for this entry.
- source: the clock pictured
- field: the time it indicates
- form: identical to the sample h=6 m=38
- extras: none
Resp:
h=9 m=15
